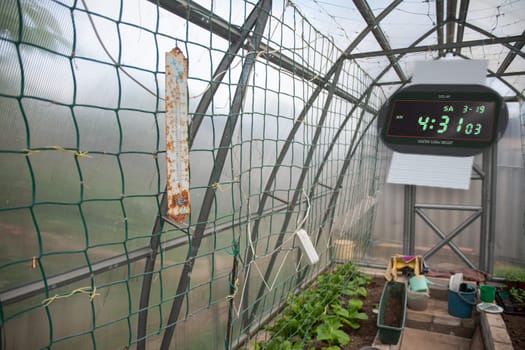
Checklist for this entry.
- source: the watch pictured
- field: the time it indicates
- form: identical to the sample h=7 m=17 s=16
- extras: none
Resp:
h=4 m=31 s=3
